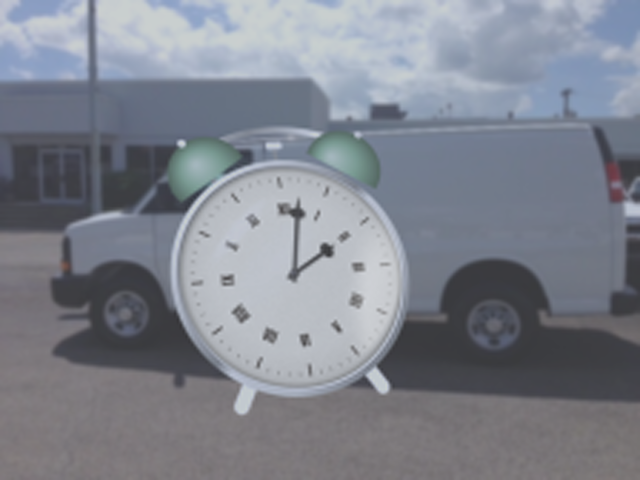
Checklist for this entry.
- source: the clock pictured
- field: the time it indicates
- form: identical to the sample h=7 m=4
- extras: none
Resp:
h=2 m=2
